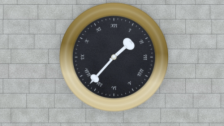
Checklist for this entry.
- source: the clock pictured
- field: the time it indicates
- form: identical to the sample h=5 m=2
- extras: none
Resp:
h=1 m=37
